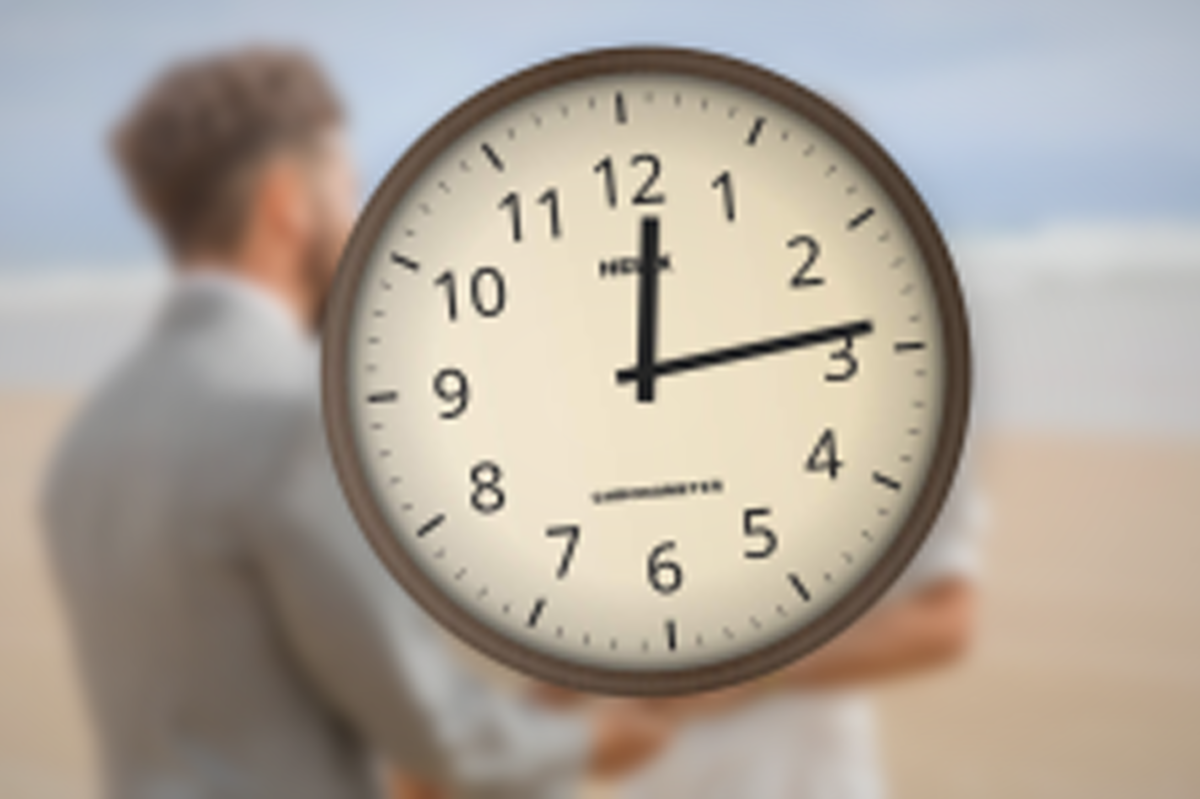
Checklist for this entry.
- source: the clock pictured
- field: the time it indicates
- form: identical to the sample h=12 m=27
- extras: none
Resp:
h=12 m=14
